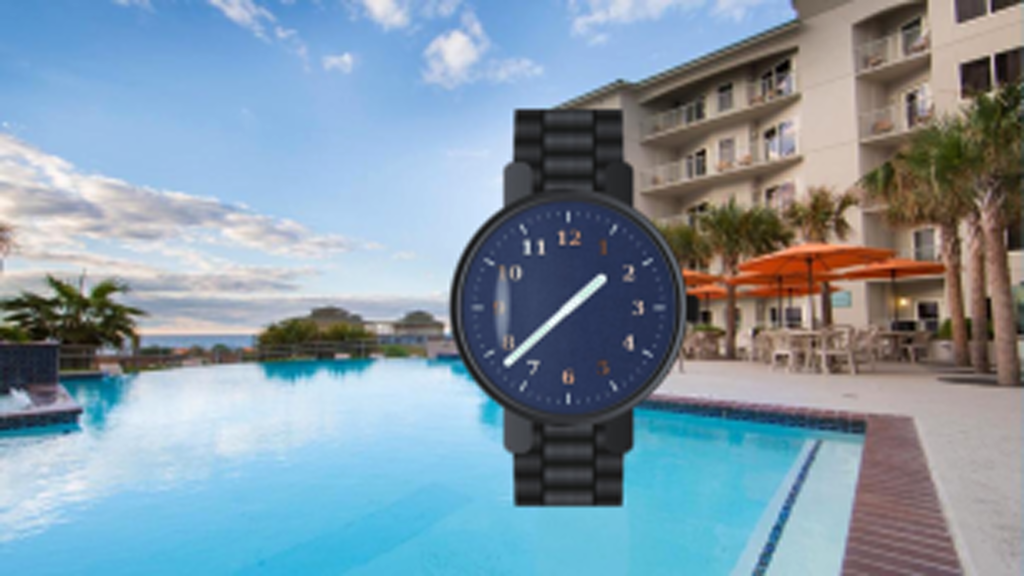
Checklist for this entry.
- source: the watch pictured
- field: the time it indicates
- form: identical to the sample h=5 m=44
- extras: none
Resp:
h=1 m=38
